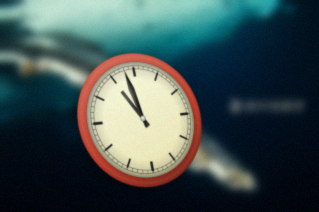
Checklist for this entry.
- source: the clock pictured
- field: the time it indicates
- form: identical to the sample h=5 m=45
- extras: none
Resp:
h=10 m=58
